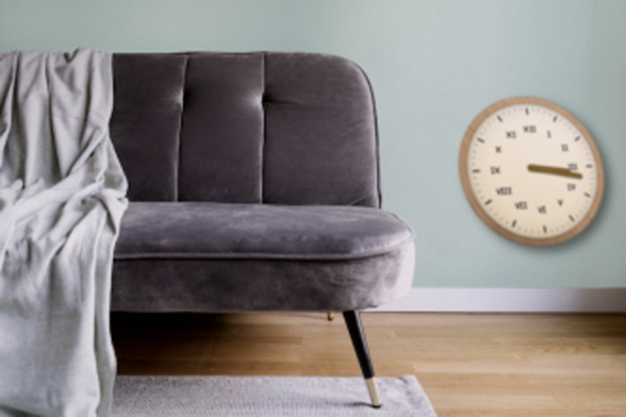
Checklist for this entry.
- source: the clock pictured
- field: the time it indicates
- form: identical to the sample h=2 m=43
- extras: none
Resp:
h=3 m=17
